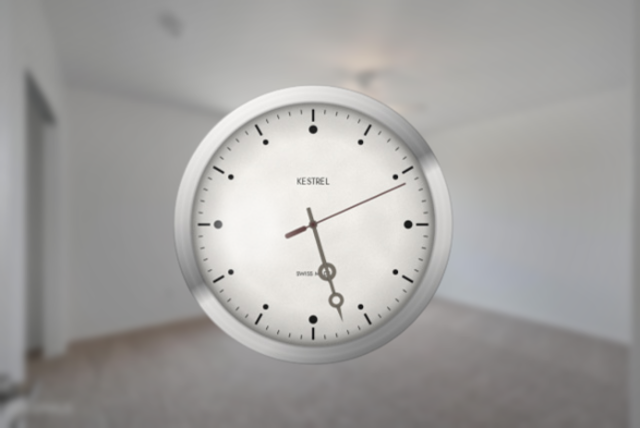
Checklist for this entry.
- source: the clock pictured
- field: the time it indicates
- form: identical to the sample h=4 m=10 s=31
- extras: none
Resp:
h=5 m=27 s=11
